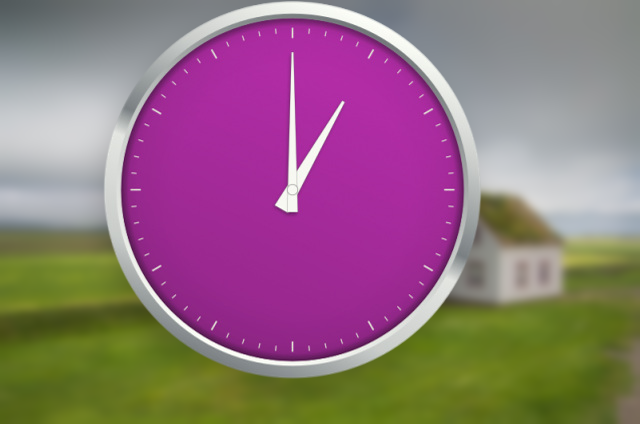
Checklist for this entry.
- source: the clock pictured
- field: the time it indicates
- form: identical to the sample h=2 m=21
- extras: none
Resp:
h=1 m=0
